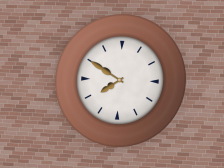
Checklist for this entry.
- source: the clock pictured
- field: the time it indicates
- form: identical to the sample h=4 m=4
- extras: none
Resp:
h=7 m=50
